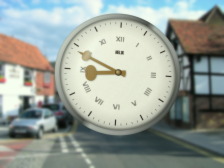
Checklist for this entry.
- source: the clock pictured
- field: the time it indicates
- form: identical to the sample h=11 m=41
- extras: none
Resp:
h=8 m=49
